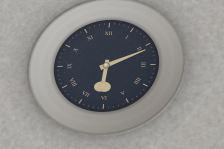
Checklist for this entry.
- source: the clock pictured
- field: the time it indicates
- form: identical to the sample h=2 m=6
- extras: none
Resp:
h=6 m=11
